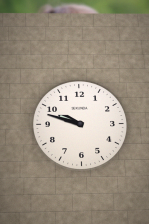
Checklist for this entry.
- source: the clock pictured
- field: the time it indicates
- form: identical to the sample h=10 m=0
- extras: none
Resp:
h=9 m=48
